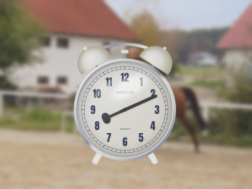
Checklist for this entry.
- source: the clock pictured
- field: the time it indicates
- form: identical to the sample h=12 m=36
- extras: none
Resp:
h=8 m=11
